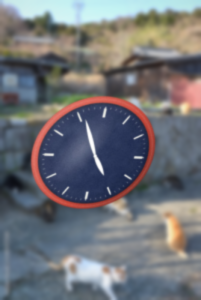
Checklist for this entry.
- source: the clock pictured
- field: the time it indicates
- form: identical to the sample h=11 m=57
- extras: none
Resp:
h=4 m=56
